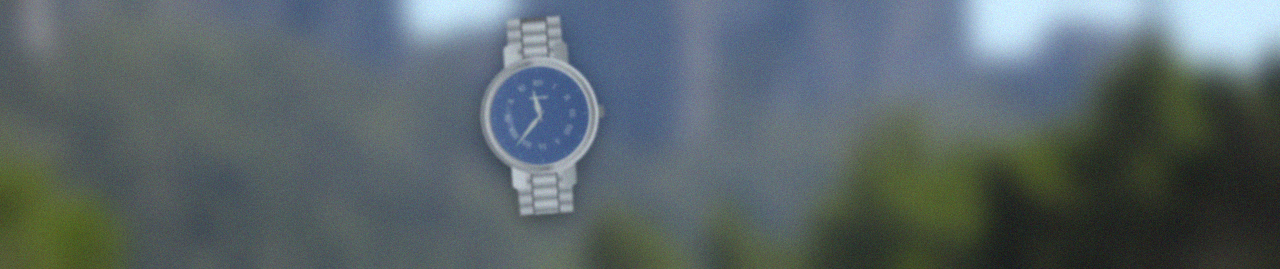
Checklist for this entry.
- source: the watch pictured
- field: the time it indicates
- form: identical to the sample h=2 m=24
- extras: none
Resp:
h=11 m=37
